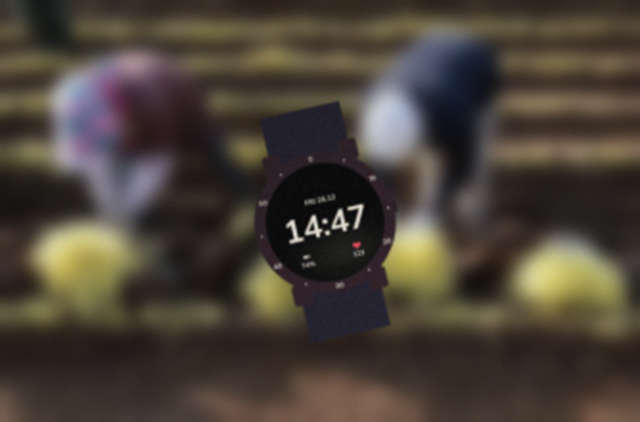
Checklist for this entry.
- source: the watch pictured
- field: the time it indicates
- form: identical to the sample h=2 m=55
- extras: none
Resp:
h=14 m=47
